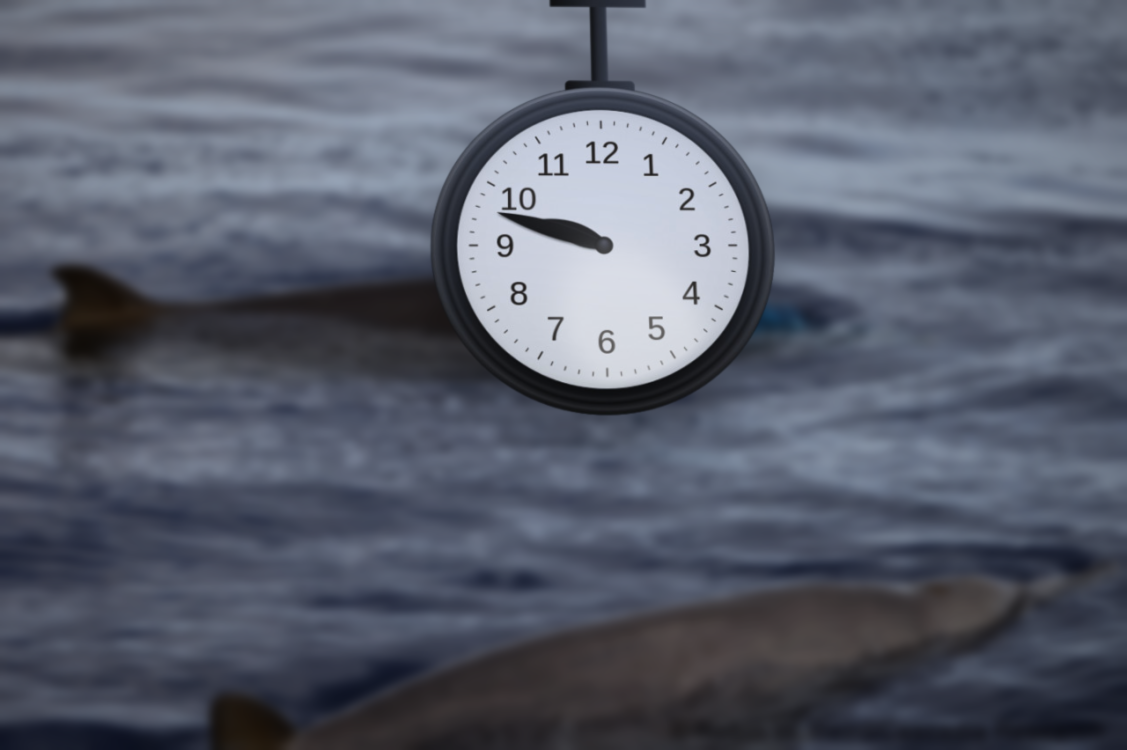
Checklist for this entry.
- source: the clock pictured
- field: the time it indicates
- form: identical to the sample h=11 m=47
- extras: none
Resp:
h=9 m=48
